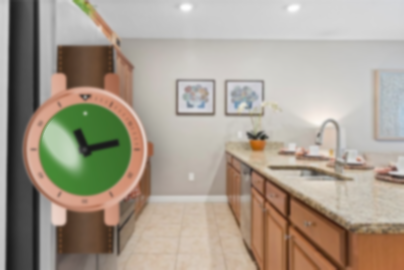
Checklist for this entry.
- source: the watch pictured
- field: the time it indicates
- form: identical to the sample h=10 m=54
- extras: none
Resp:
h=11 m=13
